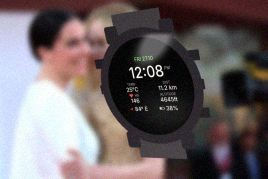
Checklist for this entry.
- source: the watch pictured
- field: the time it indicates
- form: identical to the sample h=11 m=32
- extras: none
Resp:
h=12 m=8
